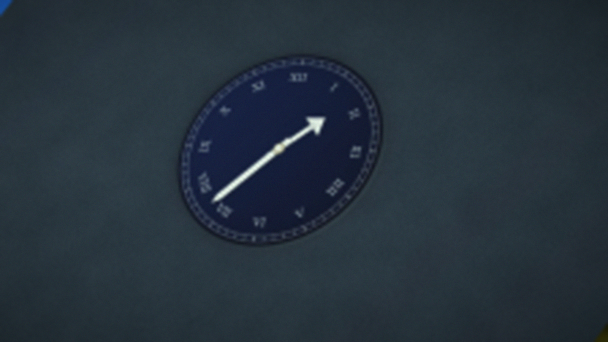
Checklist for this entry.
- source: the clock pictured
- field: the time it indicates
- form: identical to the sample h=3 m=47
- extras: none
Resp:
h=1 m=37
